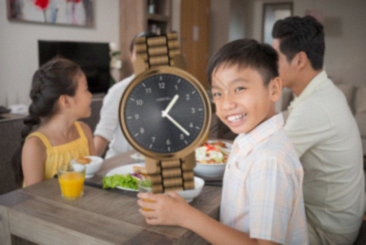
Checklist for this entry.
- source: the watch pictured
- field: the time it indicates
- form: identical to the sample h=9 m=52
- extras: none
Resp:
h=1 m=23
